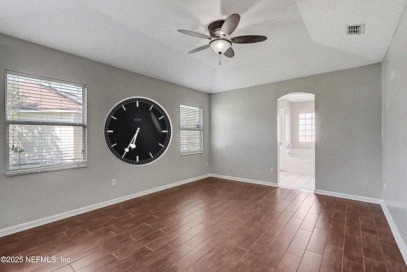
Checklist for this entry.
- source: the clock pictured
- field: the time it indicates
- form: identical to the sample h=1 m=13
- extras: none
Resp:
h=6 m=35
